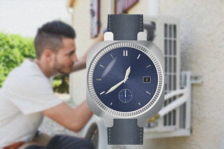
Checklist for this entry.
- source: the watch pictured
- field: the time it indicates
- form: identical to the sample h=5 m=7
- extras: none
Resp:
h=12 m=39
